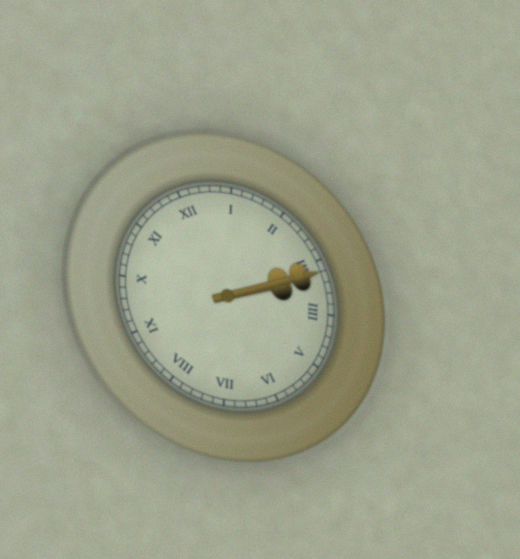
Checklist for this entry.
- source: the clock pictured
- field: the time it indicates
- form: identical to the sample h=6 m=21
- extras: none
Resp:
h=3 m=16
